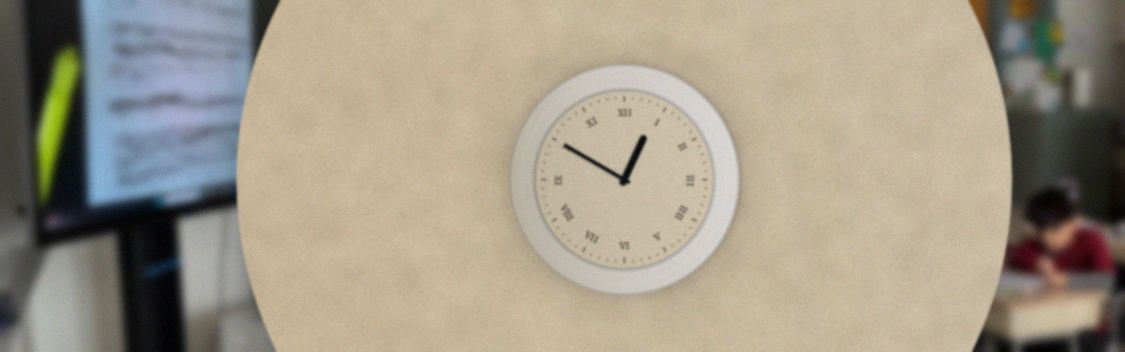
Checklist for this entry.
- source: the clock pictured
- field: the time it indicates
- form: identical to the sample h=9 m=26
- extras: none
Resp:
h=12 m=50
